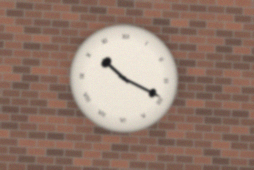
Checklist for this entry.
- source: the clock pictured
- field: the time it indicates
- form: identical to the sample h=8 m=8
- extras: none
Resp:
h=10 m=19
